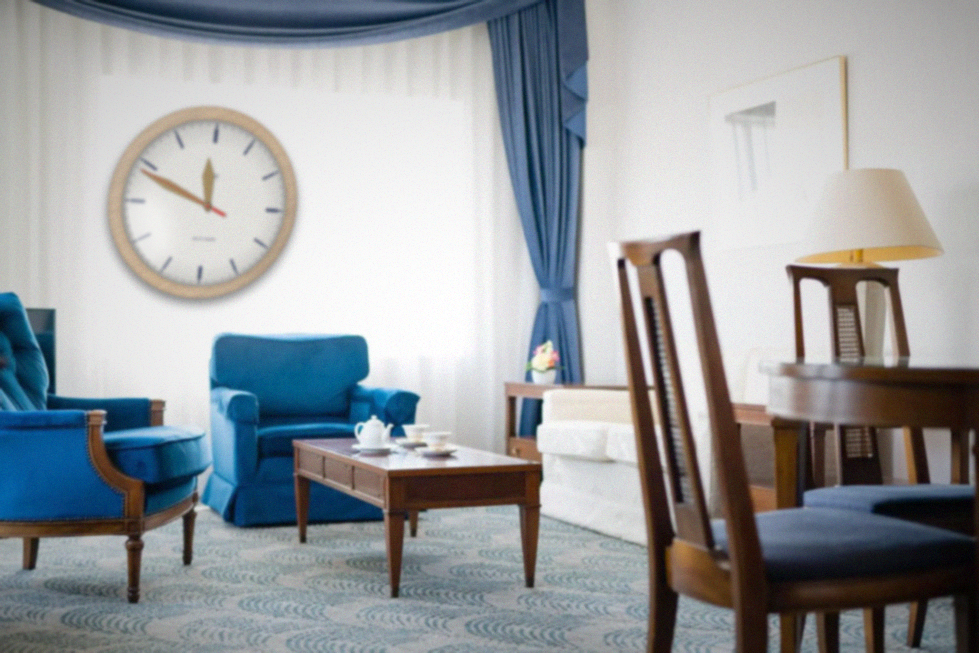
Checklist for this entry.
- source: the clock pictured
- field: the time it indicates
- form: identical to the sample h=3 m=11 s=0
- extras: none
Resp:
h=11 m=48 s=49
